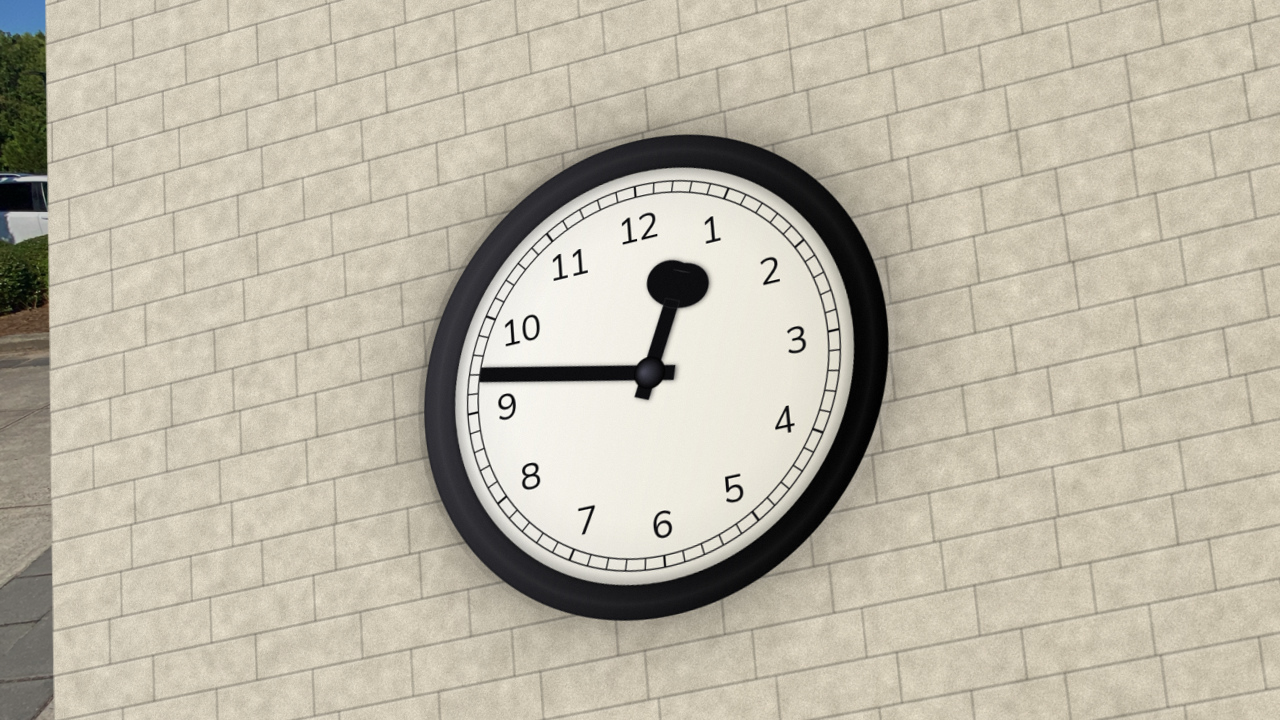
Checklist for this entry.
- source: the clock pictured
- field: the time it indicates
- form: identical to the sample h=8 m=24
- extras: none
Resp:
h=12 m=47
